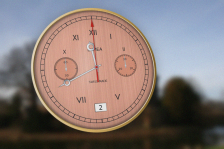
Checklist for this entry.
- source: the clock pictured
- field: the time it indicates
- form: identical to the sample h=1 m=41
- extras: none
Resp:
h=11 m=41
